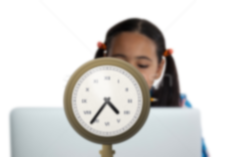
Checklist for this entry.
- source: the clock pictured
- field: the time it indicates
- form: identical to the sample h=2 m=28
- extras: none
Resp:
h=4 m=36
